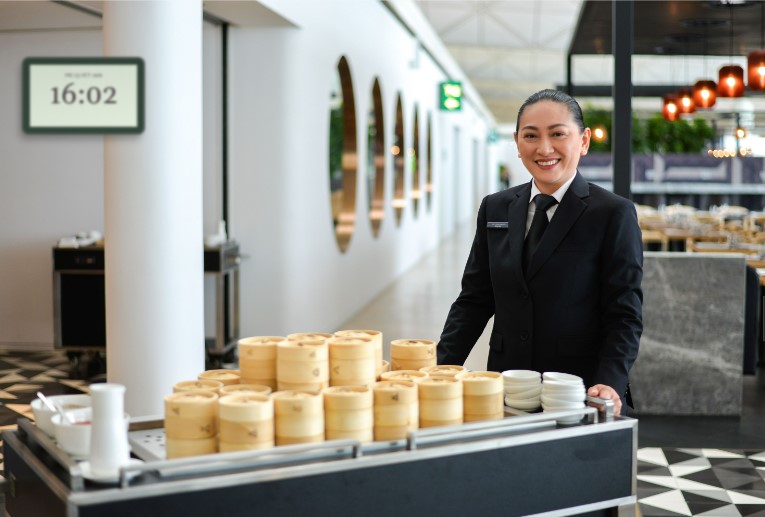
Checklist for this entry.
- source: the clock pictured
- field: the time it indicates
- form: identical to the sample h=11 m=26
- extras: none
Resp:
h=16 m=2
